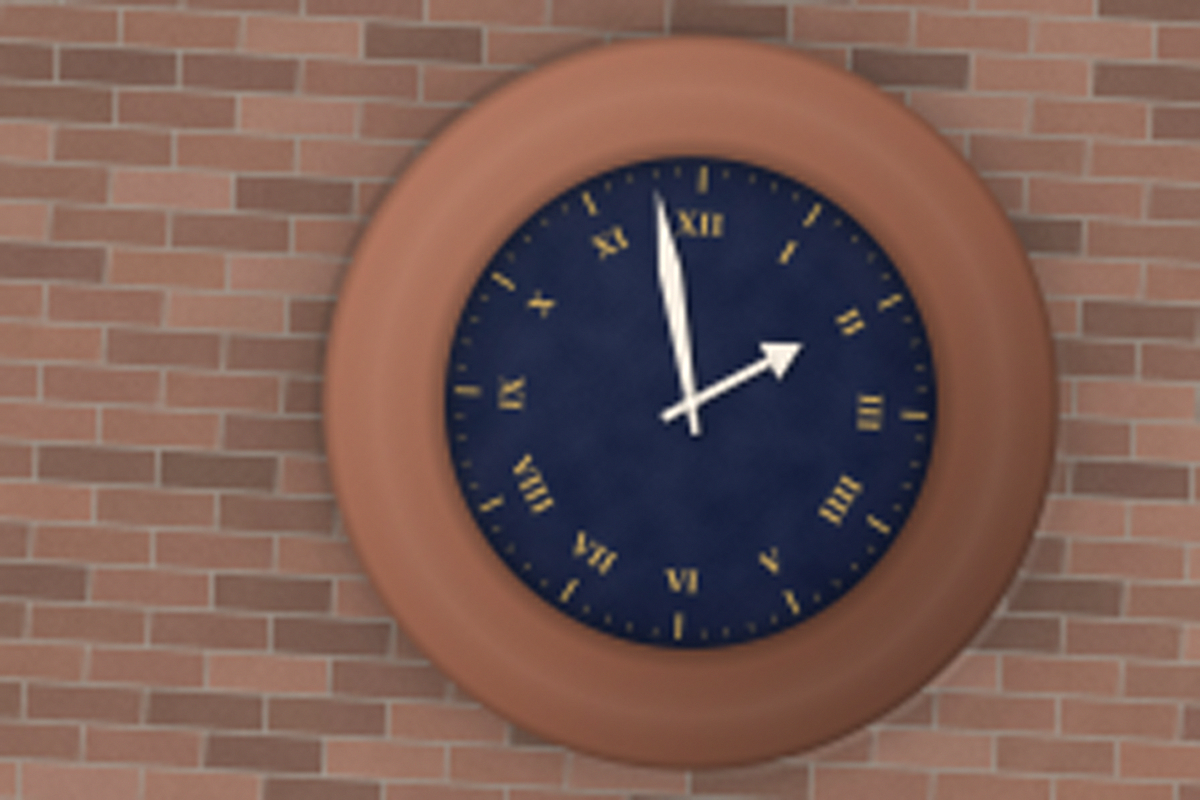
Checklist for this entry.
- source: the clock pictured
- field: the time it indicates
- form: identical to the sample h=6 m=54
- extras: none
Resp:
h=1 m=58
